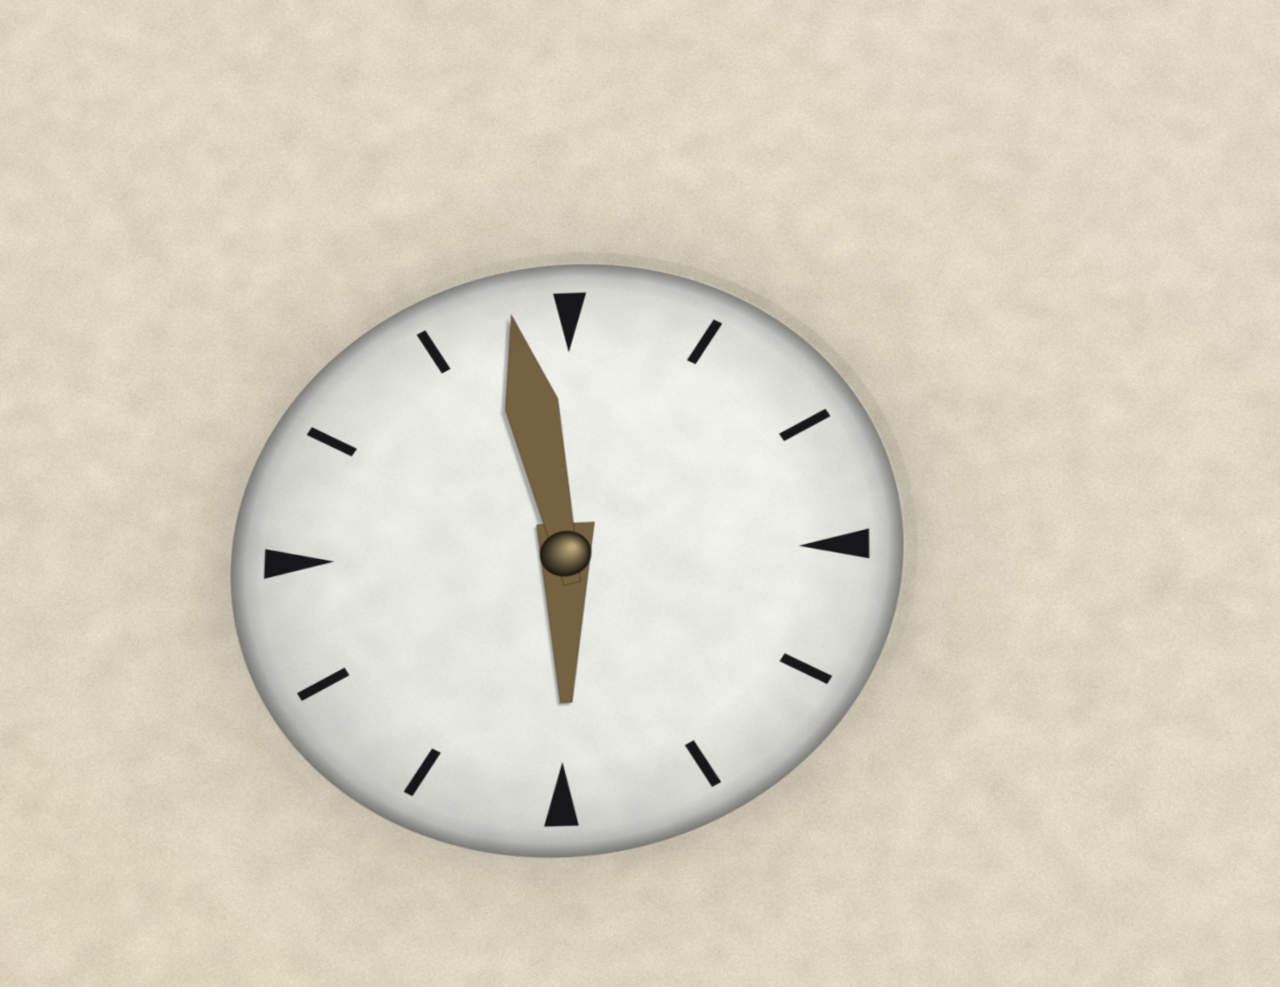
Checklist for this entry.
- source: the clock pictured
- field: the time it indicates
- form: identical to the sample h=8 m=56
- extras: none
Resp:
h=5 m=58
